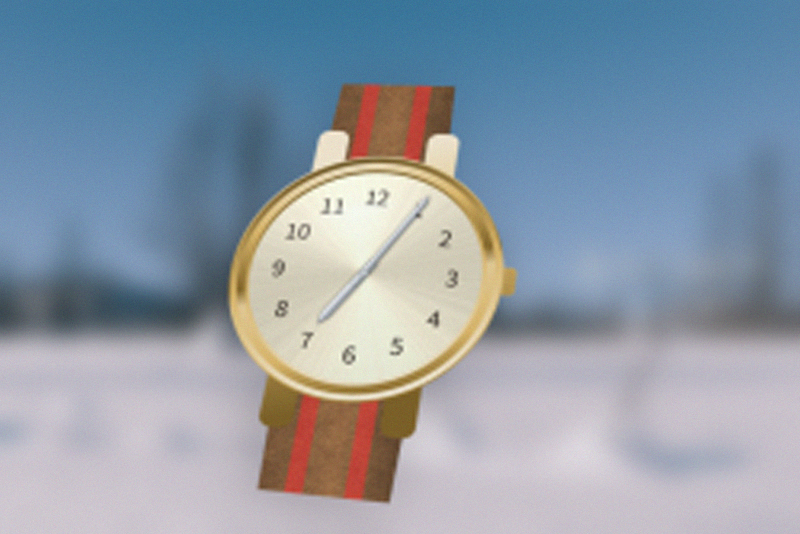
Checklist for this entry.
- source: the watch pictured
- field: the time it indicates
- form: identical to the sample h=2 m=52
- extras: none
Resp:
h=7 m=5
